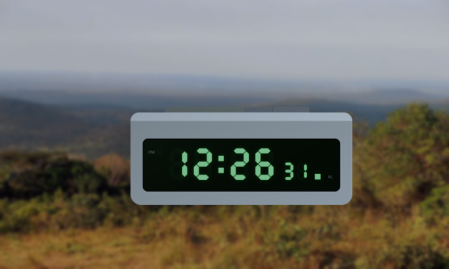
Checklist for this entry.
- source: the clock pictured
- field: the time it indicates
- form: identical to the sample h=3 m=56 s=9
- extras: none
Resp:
h=12 m=26 s=31
